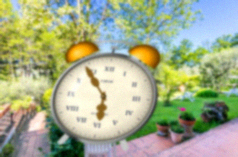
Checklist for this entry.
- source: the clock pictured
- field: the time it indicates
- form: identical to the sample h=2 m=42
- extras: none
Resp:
h=5 m=54
